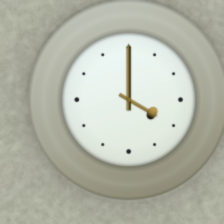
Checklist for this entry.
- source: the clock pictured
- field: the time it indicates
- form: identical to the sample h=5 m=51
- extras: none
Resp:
h=4 m=0
